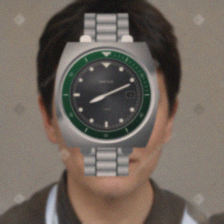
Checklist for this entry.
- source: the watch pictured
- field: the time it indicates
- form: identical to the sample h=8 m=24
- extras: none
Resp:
h=8 m=11
